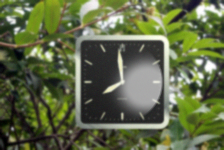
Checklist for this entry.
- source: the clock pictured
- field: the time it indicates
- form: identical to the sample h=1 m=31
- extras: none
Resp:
h=7 m=59
